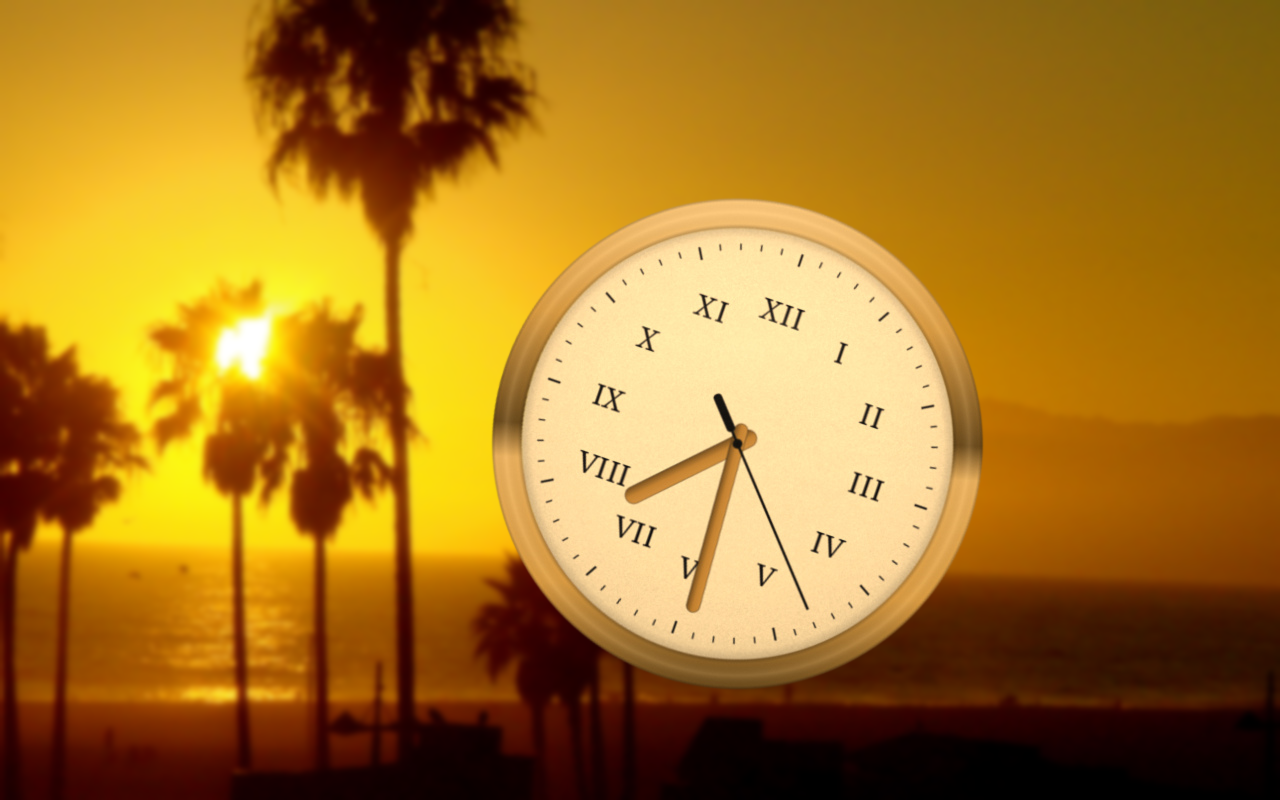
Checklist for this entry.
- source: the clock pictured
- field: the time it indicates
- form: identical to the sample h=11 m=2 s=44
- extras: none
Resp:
h=7 m=29 s=23
